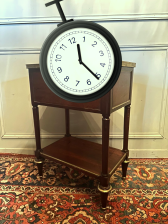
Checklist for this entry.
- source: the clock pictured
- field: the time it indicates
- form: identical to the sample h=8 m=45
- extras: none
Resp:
h=12 m=26
